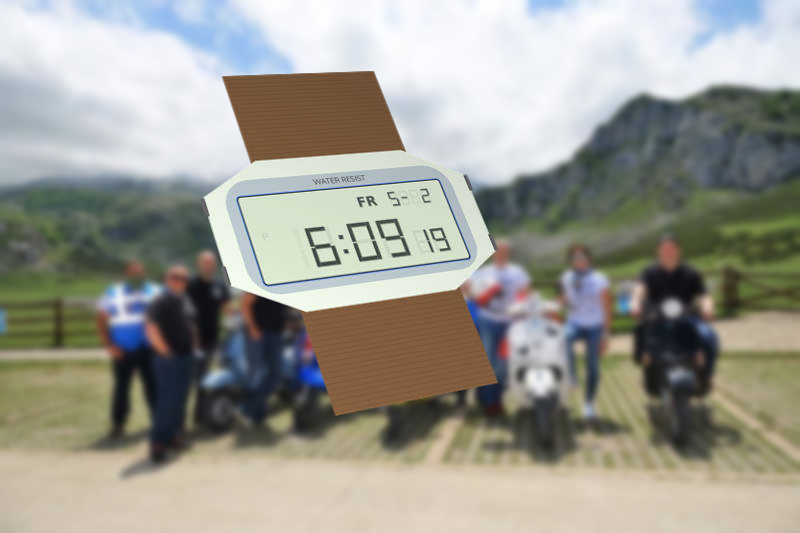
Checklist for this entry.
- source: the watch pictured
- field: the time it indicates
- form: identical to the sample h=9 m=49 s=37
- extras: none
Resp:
h=6 m=9 s=19
